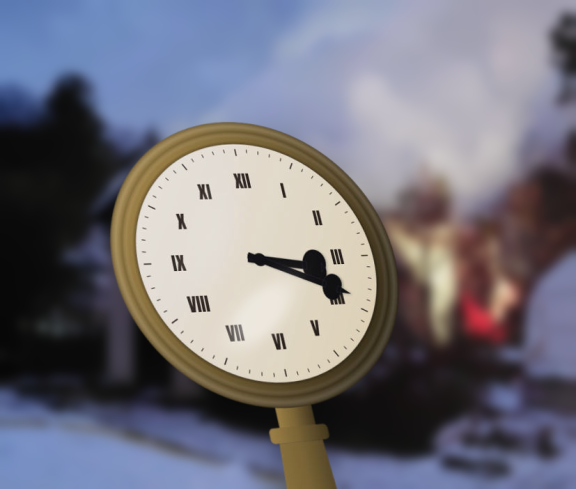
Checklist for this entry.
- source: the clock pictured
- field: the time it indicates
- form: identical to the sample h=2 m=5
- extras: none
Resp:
h=3 m=19
